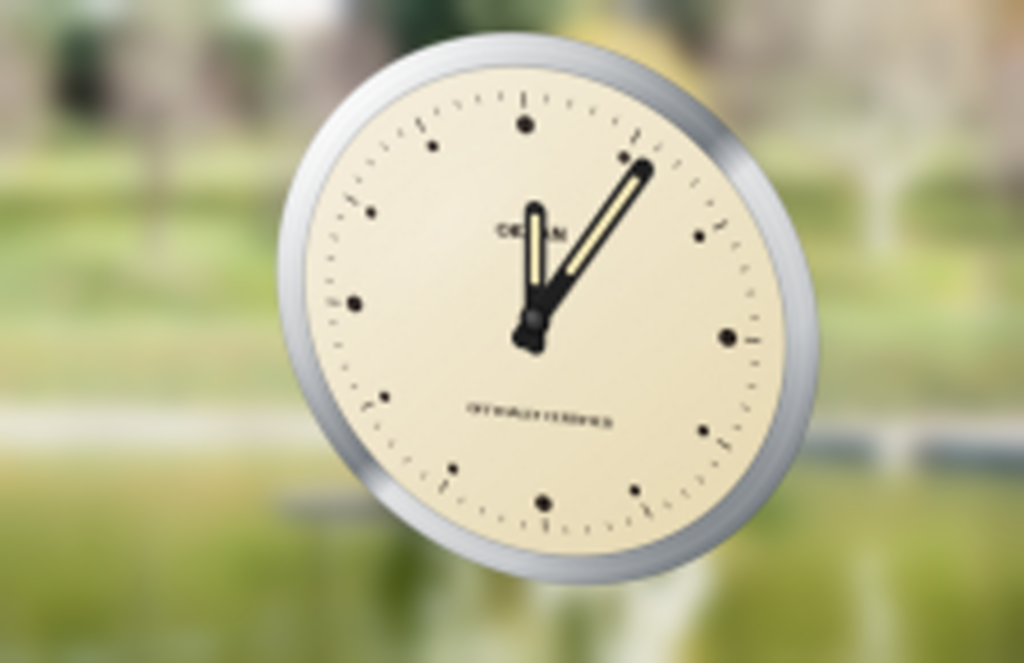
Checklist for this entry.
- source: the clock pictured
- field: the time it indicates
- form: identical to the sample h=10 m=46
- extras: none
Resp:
h=12 m=6
